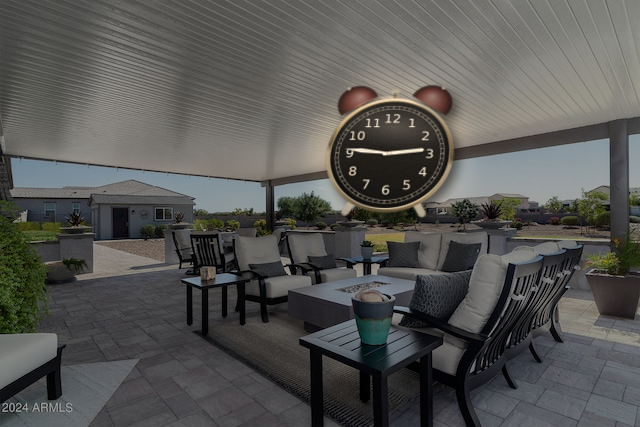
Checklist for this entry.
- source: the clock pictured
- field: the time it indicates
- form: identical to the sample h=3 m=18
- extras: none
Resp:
h=2 m=46
